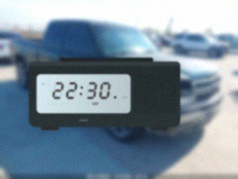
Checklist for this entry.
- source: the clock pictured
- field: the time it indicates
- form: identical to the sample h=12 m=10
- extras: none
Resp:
h=22 m=30
